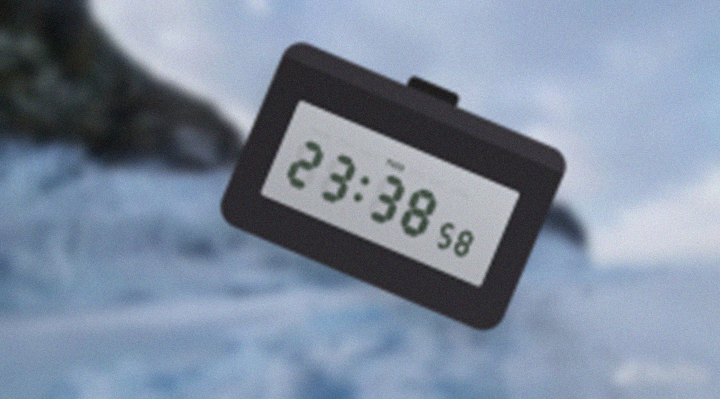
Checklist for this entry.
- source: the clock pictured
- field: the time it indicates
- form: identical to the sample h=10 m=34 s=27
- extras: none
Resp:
h=23 m=38 s=58
